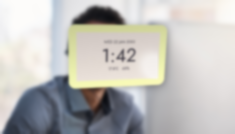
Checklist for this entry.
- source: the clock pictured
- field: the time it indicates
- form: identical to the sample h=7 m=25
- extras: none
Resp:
h=1 m=42
